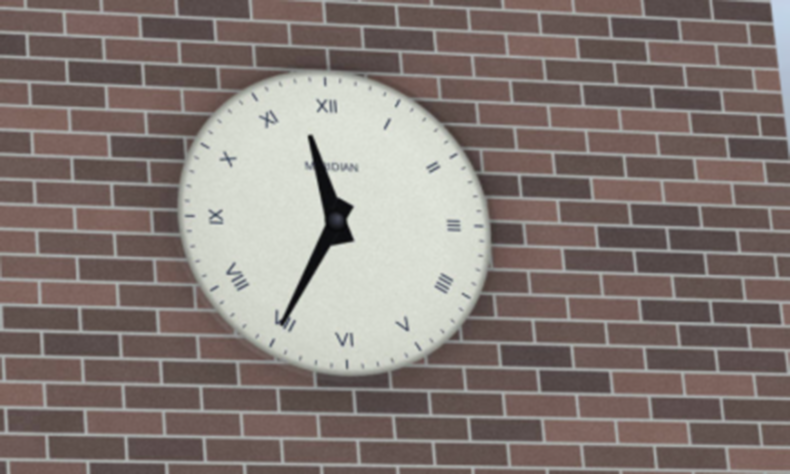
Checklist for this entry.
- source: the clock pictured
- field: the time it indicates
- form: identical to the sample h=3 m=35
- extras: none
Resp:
h=11 m=35
